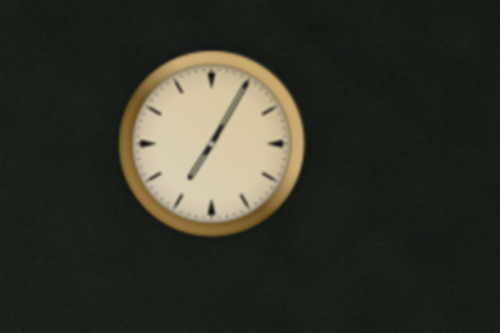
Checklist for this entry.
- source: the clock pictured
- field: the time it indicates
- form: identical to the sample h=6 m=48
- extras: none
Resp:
h=7 m=5
